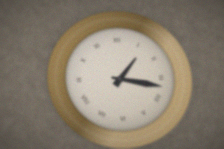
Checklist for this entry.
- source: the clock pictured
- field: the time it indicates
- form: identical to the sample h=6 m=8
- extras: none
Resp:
h=1 m=17
